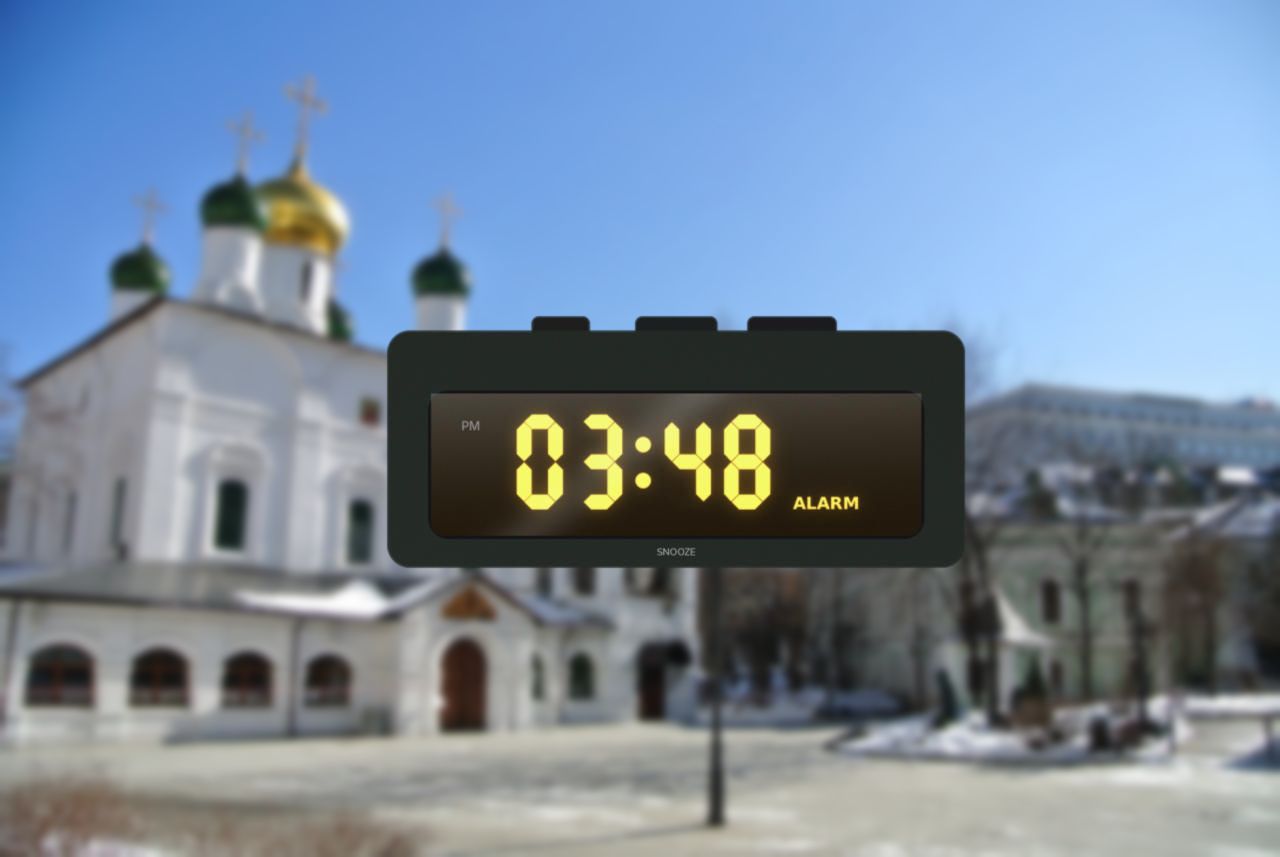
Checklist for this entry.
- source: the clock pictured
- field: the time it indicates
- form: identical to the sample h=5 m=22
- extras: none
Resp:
h=3 m=48
